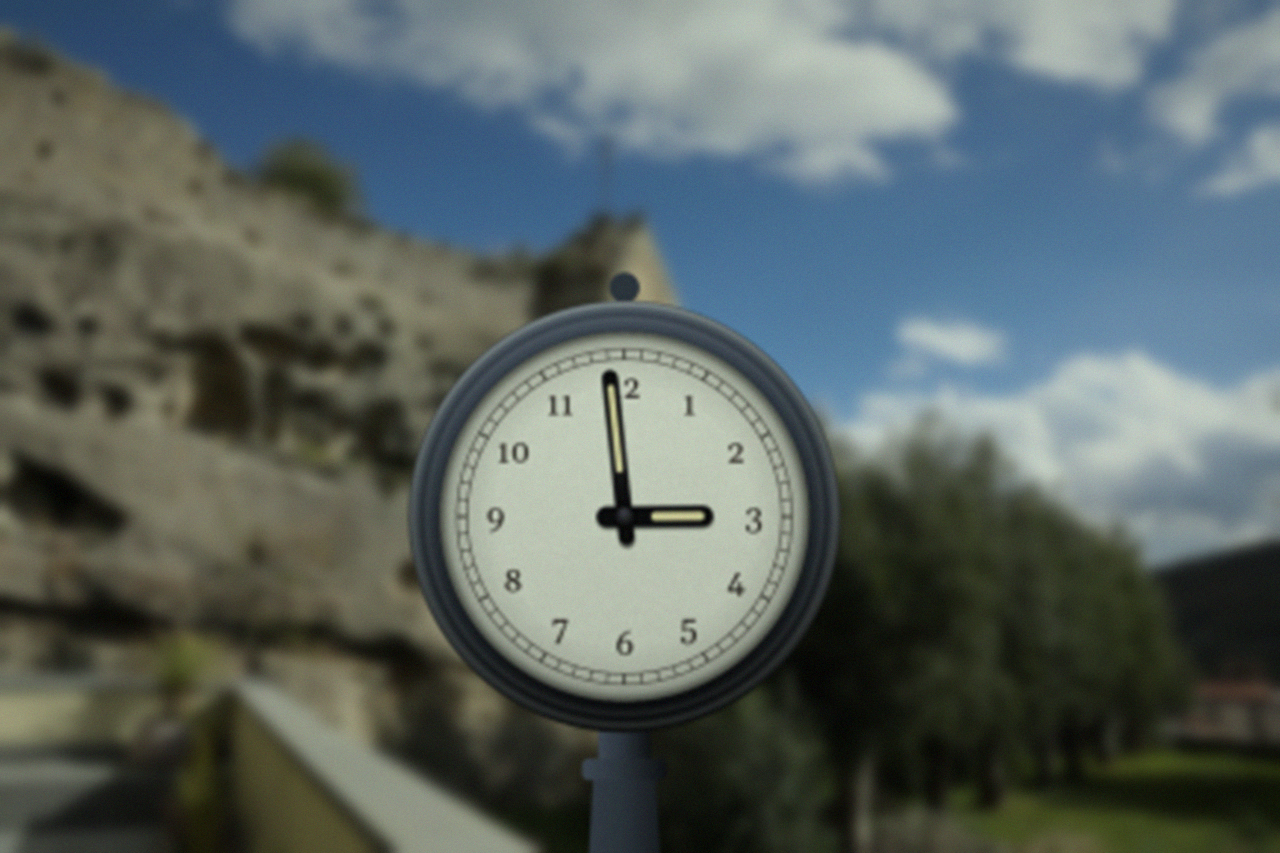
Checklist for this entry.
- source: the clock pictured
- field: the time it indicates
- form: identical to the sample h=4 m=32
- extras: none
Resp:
h=2 m=59
